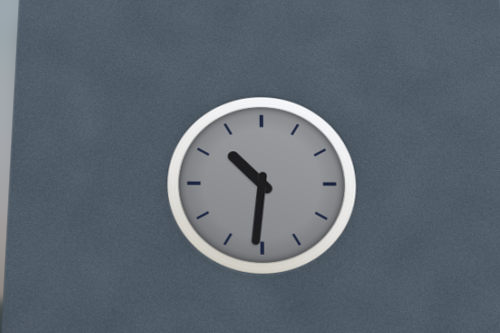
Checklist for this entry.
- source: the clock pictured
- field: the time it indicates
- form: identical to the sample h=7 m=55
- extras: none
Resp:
h=10 m=31
